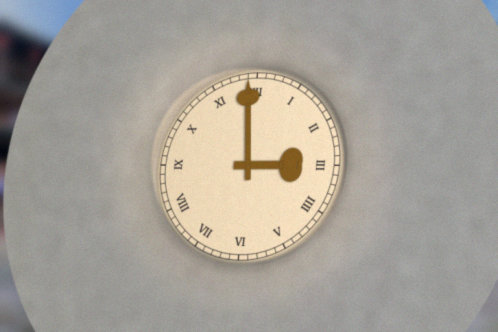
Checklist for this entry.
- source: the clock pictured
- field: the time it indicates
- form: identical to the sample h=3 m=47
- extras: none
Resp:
h=2 m=59
